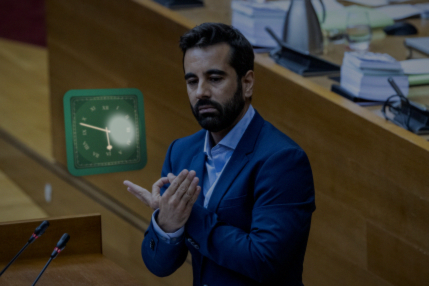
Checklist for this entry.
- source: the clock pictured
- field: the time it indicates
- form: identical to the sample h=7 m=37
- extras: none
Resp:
h=5 m=48
